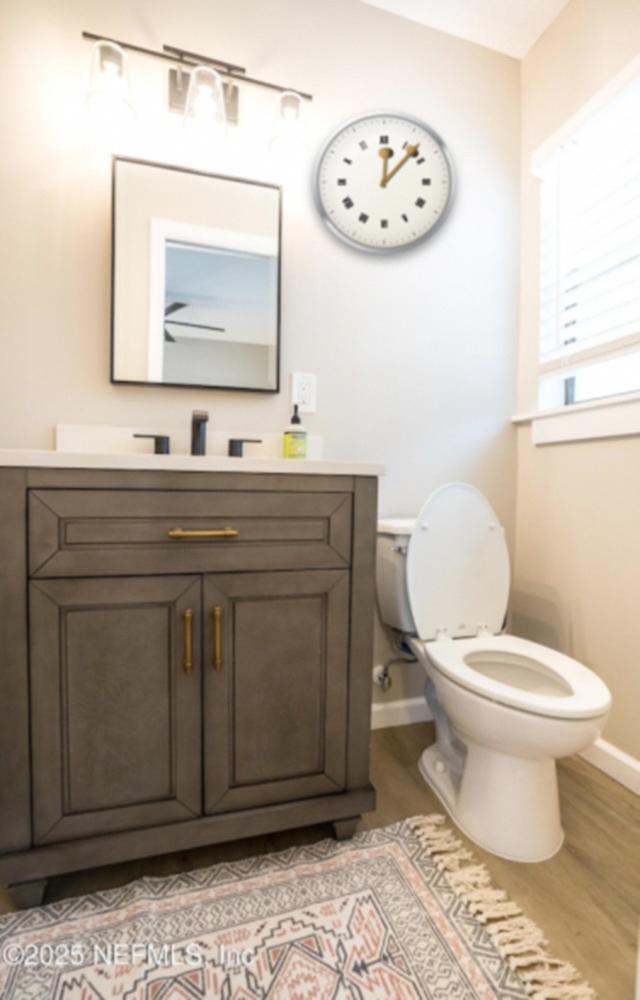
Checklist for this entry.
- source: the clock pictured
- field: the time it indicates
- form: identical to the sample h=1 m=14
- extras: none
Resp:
h=12 m=7
